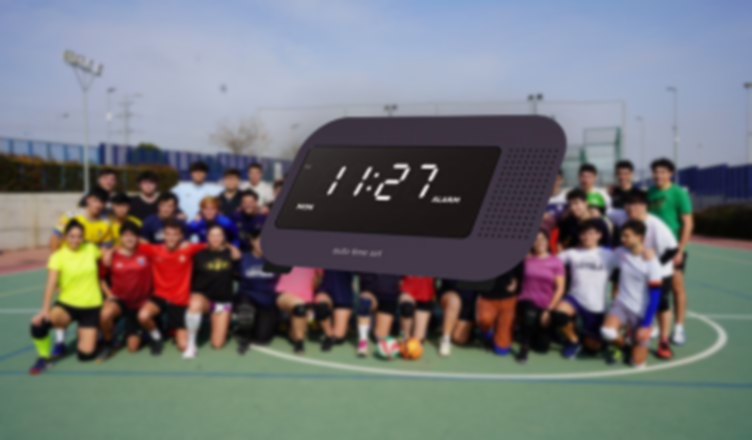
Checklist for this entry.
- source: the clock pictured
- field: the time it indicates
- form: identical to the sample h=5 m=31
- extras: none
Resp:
h=11 m=27
